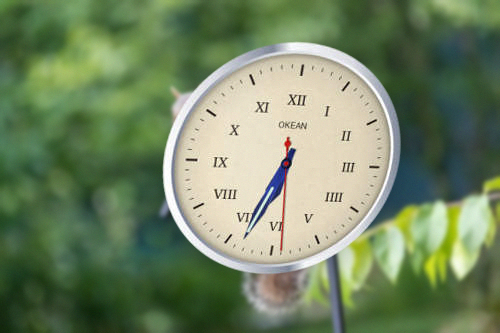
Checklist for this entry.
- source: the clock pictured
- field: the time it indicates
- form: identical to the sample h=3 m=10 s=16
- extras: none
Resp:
h=6 m=33 s=29
